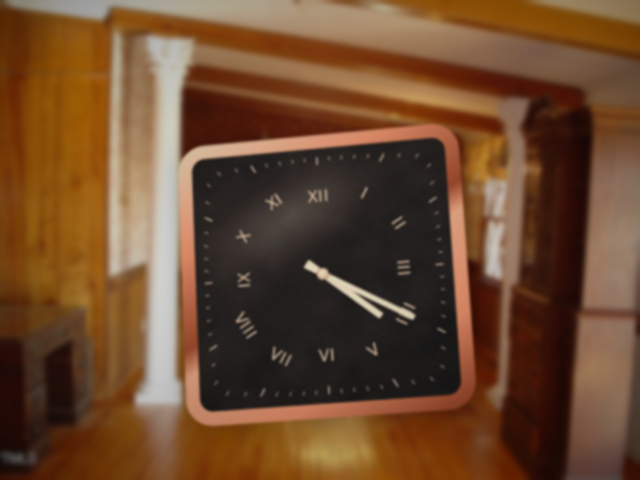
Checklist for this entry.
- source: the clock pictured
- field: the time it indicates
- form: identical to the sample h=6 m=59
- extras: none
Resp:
h=4 m=20
